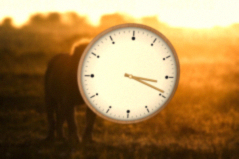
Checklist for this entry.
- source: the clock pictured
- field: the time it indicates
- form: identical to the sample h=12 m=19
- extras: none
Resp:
h=3 m=19
